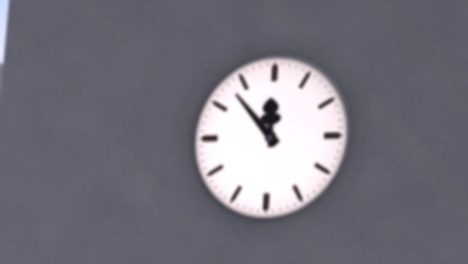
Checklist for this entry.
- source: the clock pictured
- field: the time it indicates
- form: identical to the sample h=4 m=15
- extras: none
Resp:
h=11 m=53
